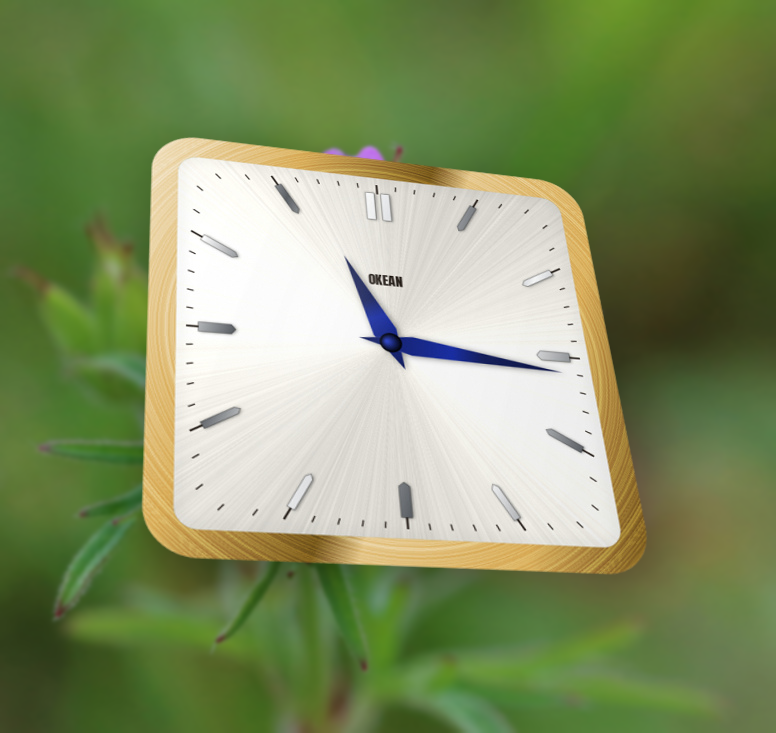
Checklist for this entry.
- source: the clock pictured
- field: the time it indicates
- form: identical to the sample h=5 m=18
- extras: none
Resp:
h=11 m=16
